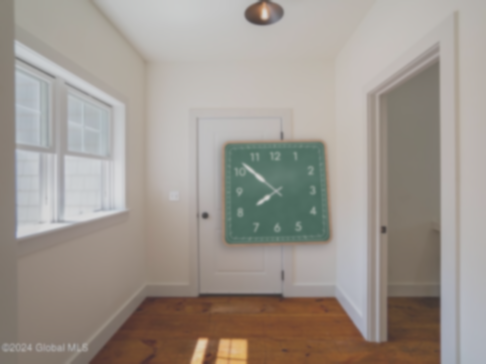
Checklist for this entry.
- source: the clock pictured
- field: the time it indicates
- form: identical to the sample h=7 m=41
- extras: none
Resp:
h=7 m=52
